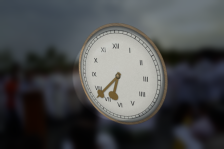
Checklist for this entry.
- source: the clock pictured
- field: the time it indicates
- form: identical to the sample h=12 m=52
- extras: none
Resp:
h=6 m=38
